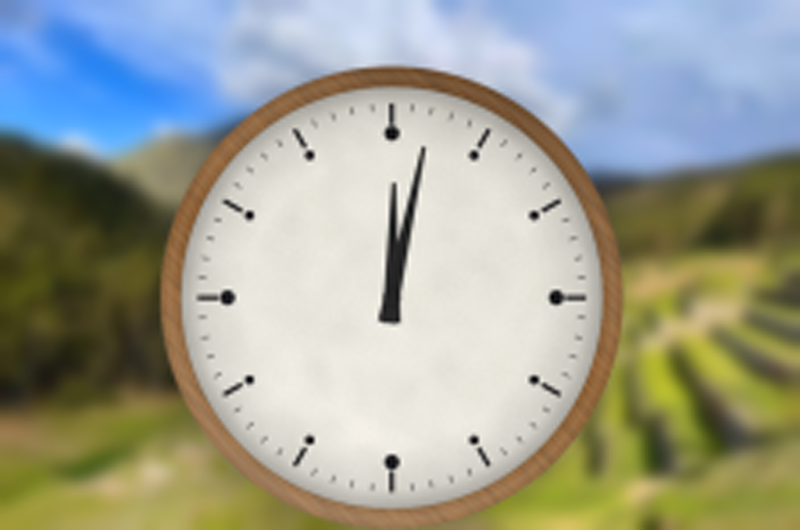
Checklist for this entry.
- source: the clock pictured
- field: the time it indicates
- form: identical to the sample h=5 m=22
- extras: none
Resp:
h=12 m=2
